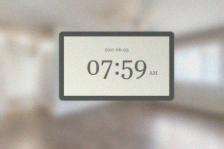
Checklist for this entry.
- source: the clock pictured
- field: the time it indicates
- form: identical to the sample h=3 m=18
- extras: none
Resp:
h=7 m=59
